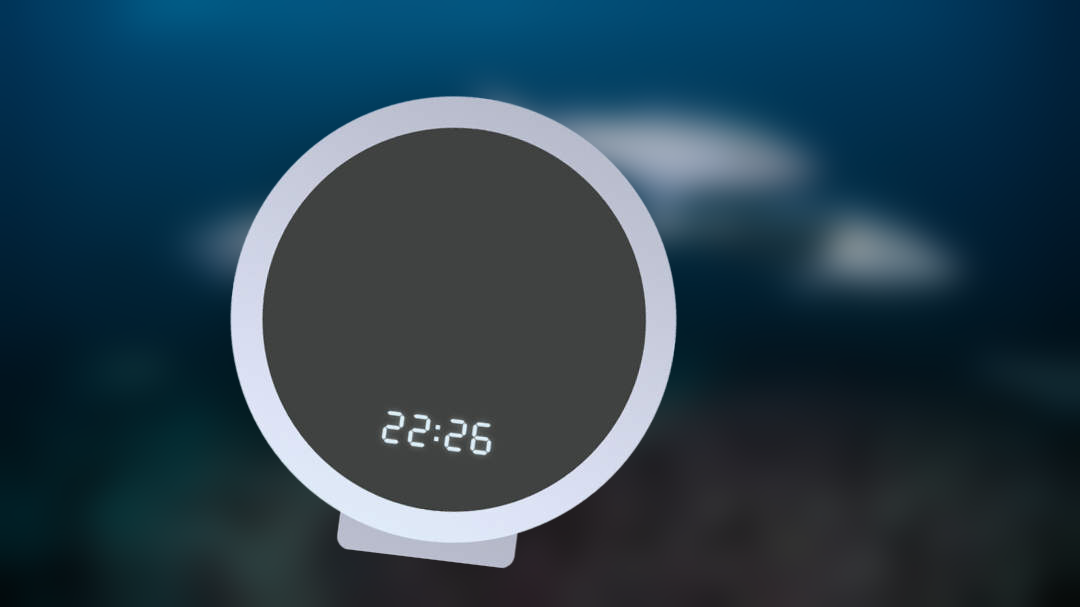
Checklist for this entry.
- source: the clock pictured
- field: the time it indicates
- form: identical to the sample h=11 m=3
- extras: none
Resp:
h=22 m=26
